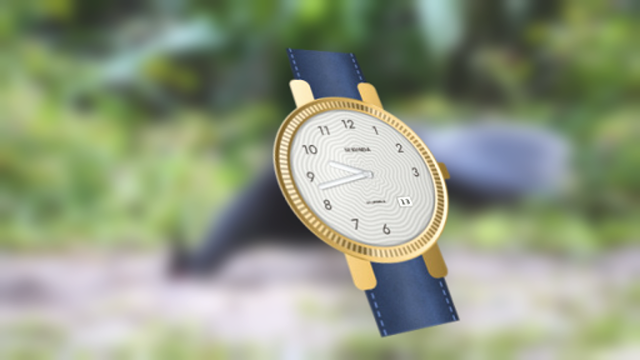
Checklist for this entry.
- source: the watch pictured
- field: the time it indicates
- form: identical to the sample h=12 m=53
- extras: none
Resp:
h=9 m=43
